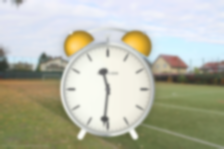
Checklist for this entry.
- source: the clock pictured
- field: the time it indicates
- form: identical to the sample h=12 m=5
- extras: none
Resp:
h=11 m=31
